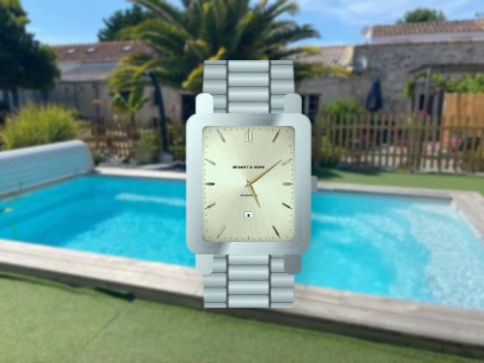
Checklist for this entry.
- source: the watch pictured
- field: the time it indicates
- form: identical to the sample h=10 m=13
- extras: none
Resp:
h=5 m=9
